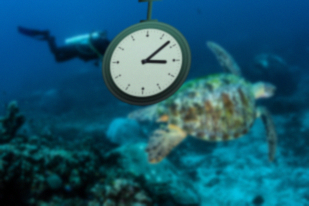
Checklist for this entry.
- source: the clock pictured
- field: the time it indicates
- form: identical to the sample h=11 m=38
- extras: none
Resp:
h=3 m=8
